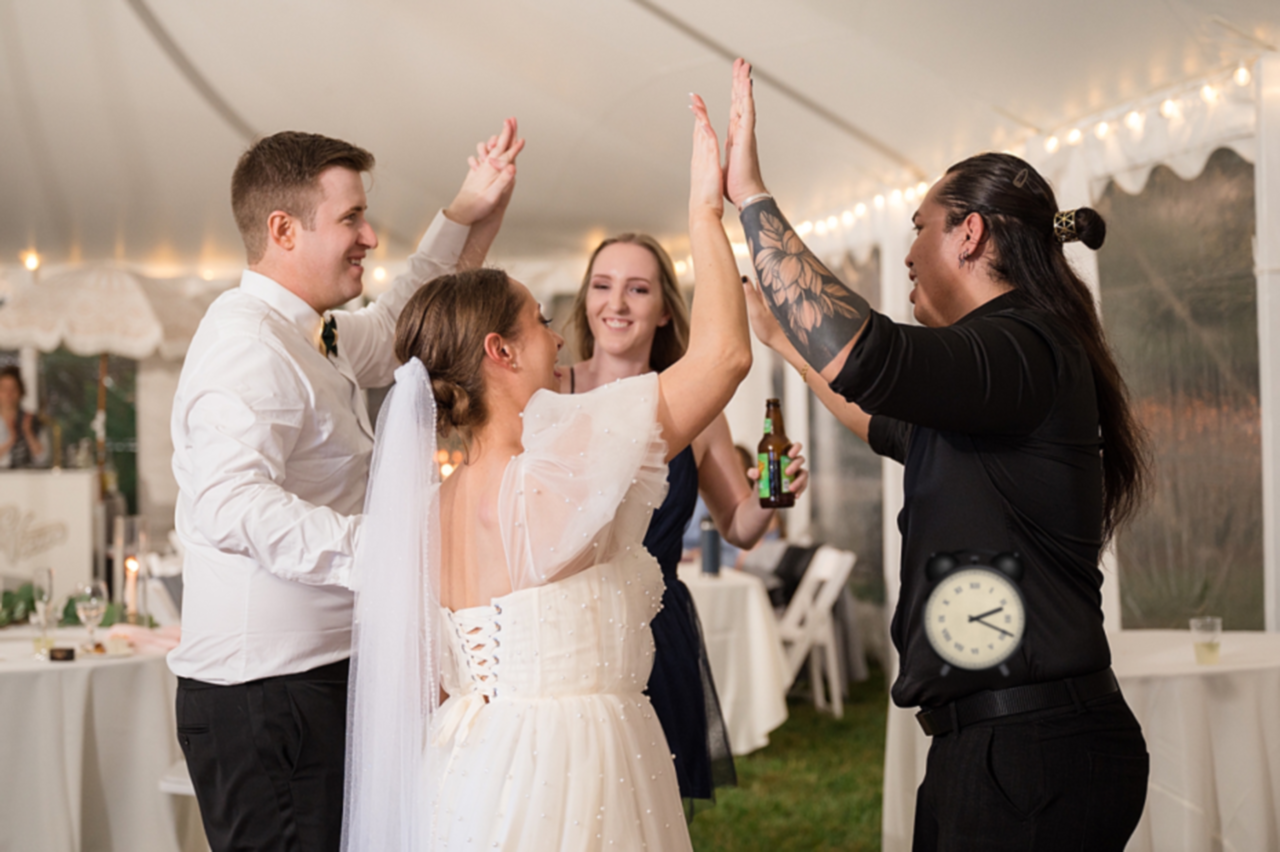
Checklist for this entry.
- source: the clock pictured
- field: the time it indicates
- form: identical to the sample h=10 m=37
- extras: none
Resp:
h=2 m=19
